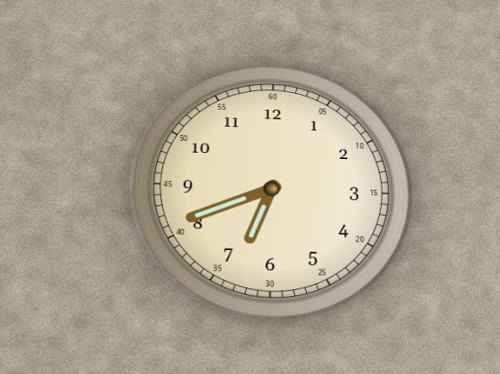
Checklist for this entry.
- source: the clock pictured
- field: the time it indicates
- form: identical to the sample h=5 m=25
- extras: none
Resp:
h=6 m=41
